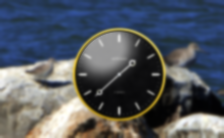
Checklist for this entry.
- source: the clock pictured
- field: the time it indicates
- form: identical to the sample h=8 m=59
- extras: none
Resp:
h=1 m=38
